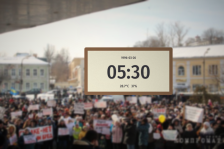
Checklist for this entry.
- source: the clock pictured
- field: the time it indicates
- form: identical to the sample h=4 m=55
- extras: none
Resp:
h=5 m=30
